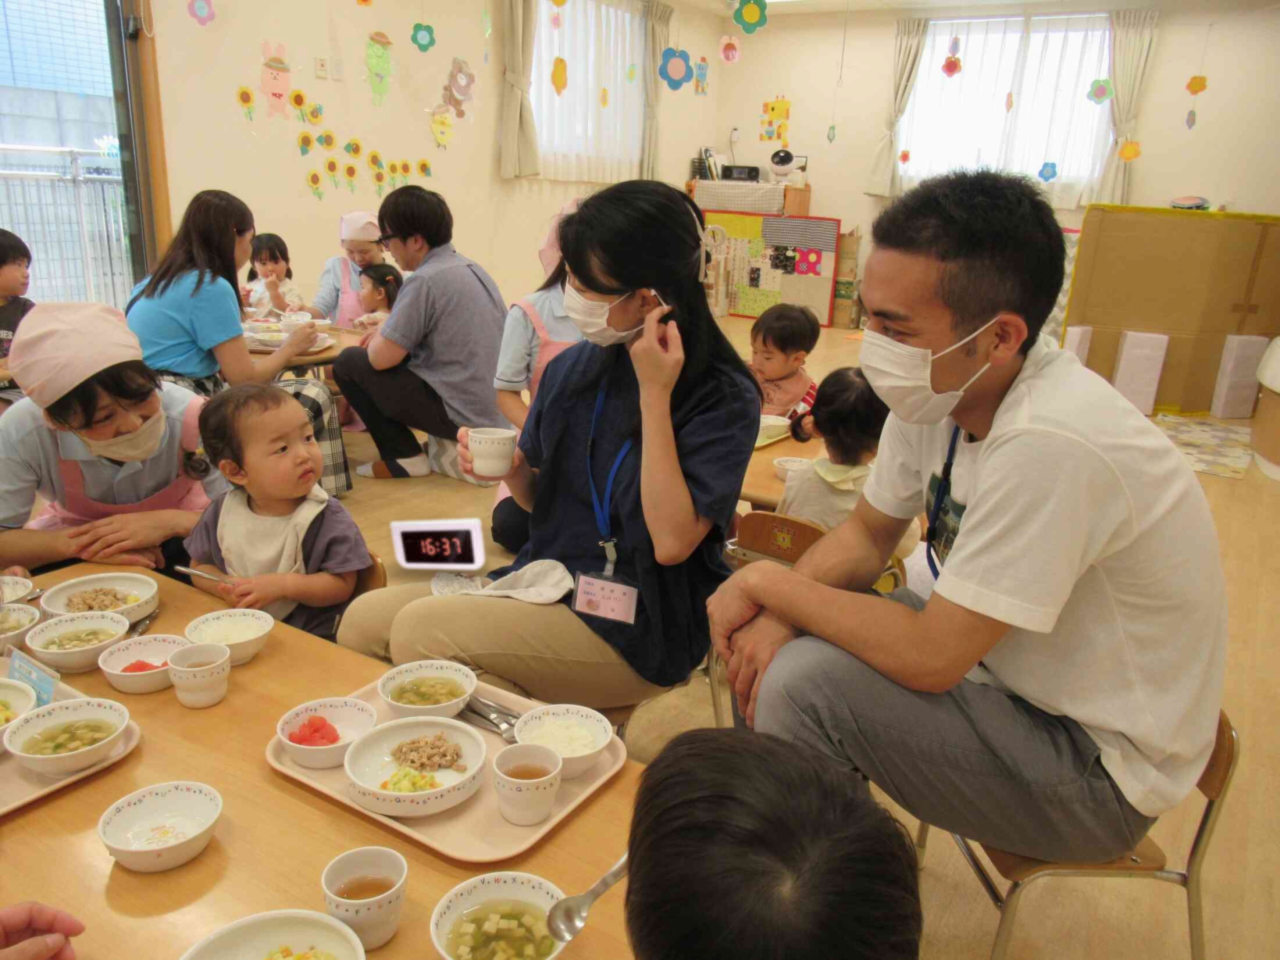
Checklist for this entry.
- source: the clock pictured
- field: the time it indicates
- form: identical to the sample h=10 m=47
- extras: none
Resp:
h=16 m=37
